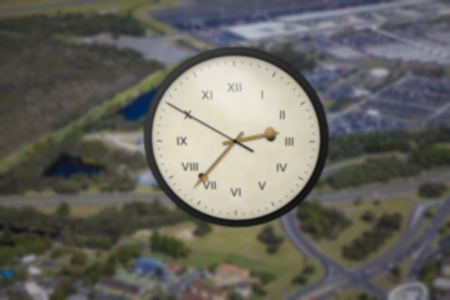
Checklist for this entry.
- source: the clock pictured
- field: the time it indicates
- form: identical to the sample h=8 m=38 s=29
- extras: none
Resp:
h=2 m=36 s=50
